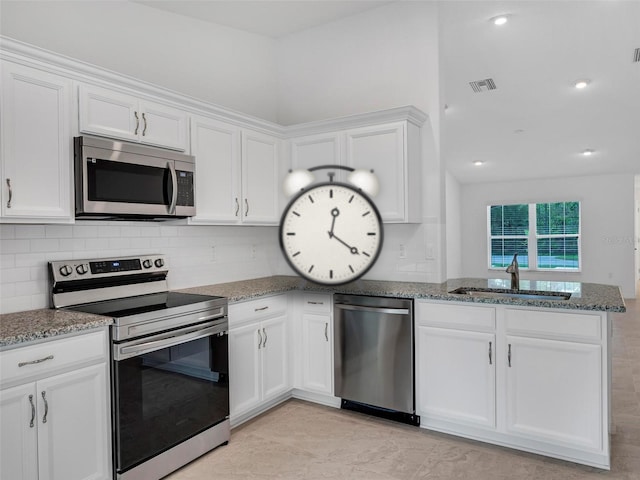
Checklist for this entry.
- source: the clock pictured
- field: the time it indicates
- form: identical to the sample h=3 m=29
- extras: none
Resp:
h=12 m=21
